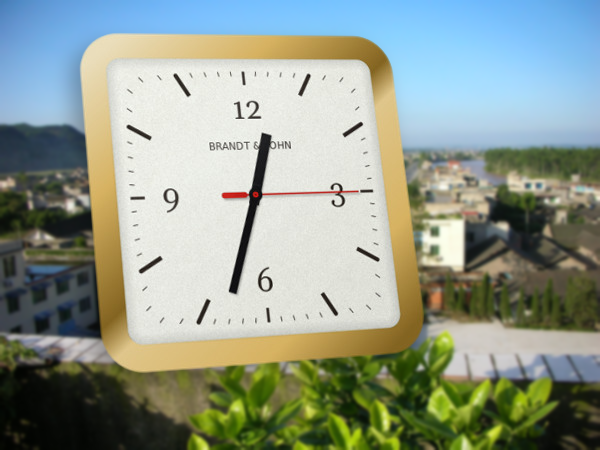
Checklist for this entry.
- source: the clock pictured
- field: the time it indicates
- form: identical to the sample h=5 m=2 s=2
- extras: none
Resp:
h=12 m=33 s=15
